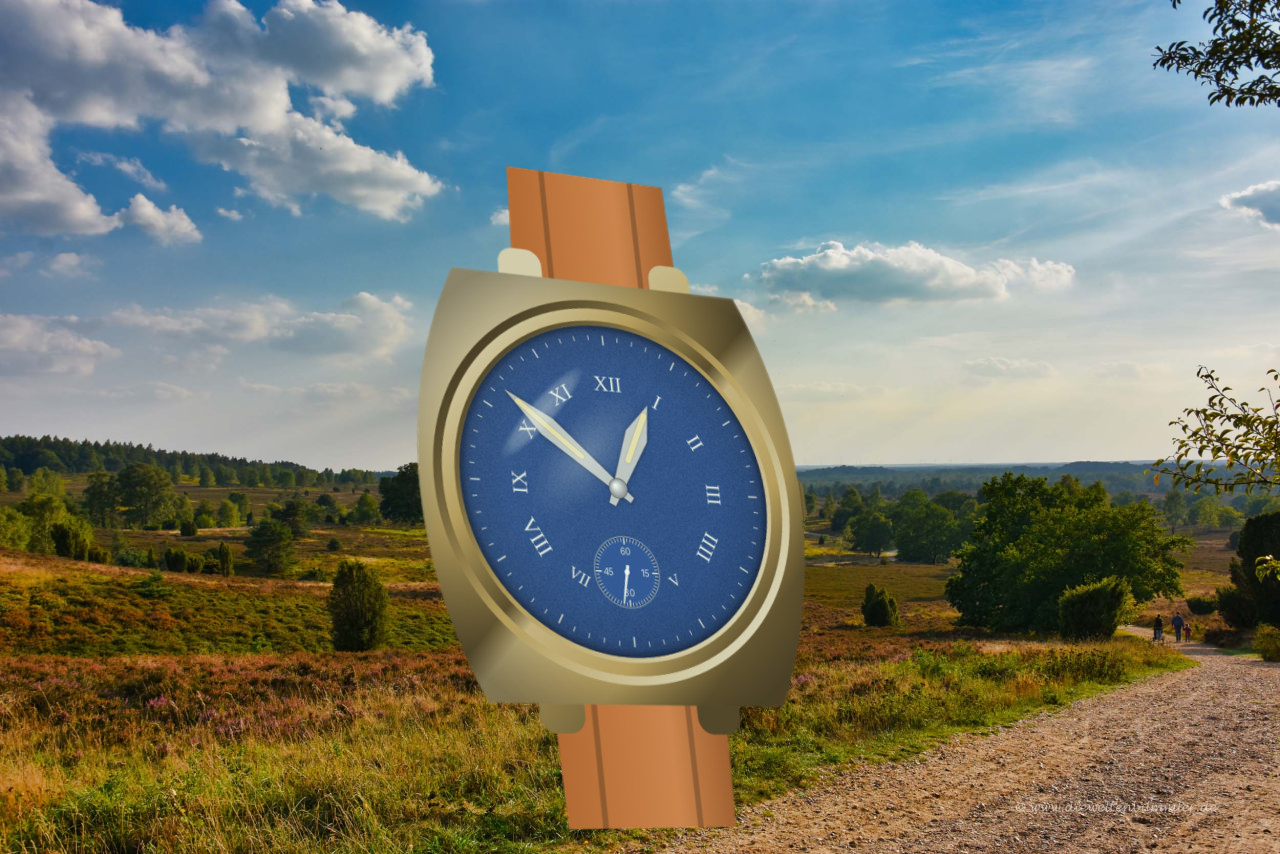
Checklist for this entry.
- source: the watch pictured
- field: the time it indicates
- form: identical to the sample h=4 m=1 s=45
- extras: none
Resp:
h=12 m=51 s=32
